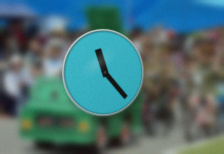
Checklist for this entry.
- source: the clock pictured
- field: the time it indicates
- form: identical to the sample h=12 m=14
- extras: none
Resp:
h=11 m=23
